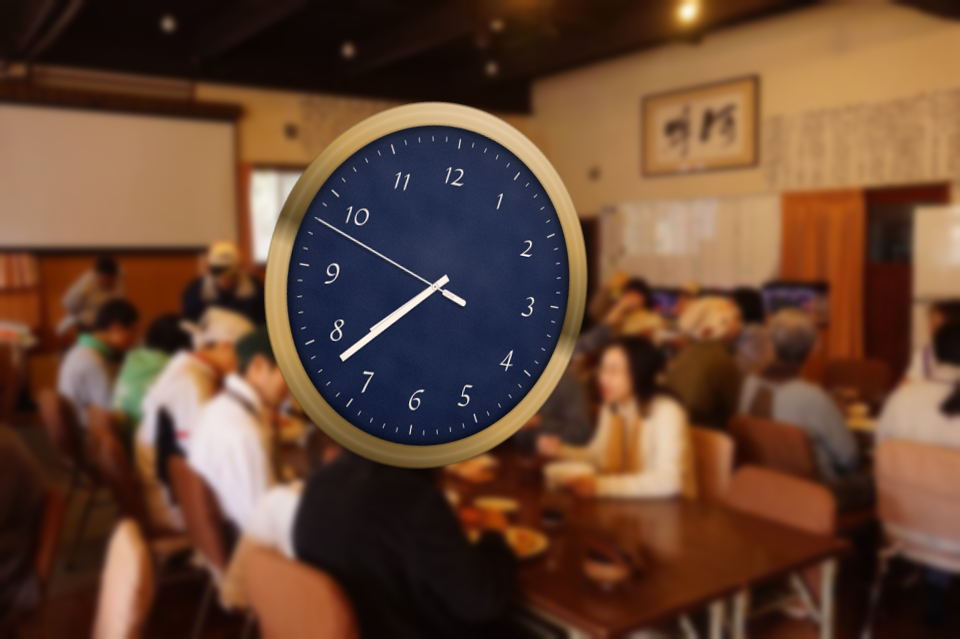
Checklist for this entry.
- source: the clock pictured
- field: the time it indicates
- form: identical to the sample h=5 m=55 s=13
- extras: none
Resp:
h=7 m=37 s=48
